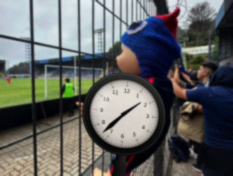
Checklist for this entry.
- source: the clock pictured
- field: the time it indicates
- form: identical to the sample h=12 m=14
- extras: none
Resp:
h=1 m=37
